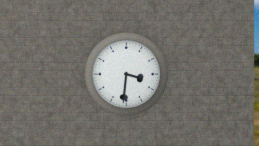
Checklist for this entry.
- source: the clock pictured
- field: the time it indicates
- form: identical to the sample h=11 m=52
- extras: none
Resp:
h=3 m=31
